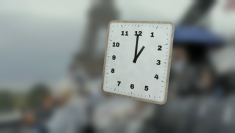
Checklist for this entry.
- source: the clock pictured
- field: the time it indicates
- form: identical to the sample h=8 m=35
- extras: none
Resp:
h=1 m=0
